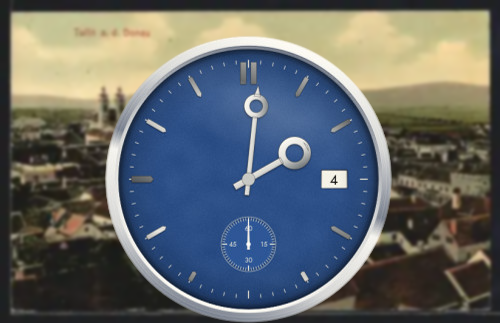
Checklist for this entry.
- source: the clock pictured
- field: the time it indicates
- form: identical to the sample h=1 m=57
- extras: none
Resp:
h=2 m=1
